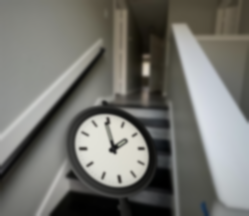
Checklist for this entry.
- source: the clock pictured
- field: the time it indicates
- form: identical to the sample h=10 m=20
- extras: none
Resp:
h=1 m=59
